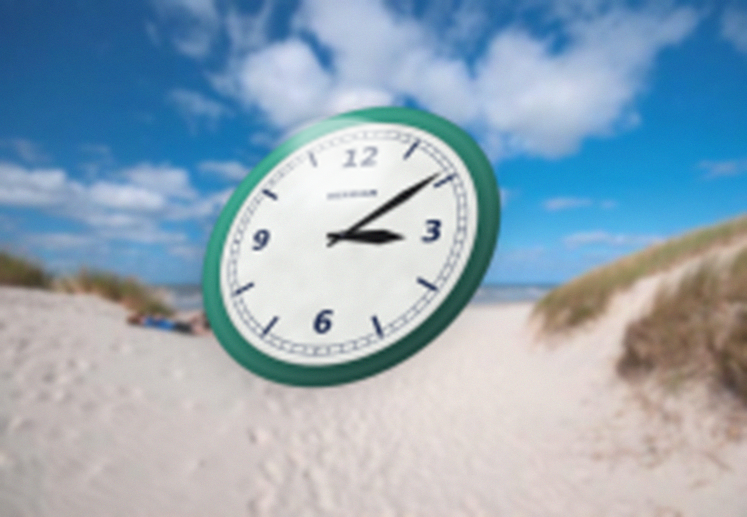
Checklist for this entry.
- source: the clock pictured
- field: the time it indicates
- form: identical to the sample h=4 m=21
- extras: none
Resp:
h=3 m=9
